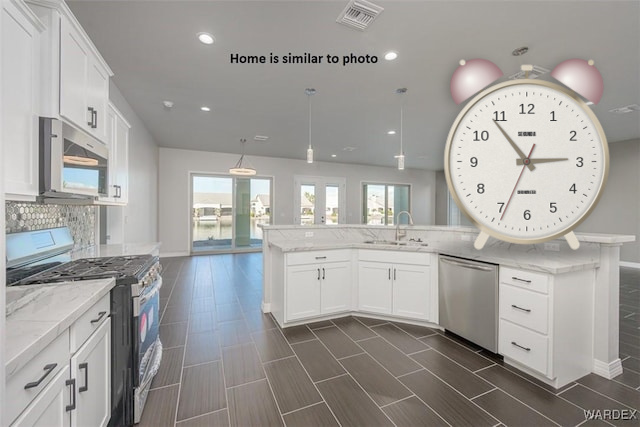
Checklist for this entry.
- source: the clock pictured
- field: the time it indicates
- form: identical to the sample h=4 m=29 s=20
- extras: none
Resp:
h=2 m=53 s=34
